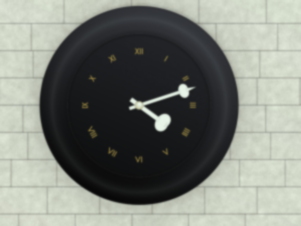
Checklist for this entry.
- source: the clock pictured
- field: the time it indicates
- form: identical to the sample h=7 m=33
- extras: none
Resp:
h=4 m=12
